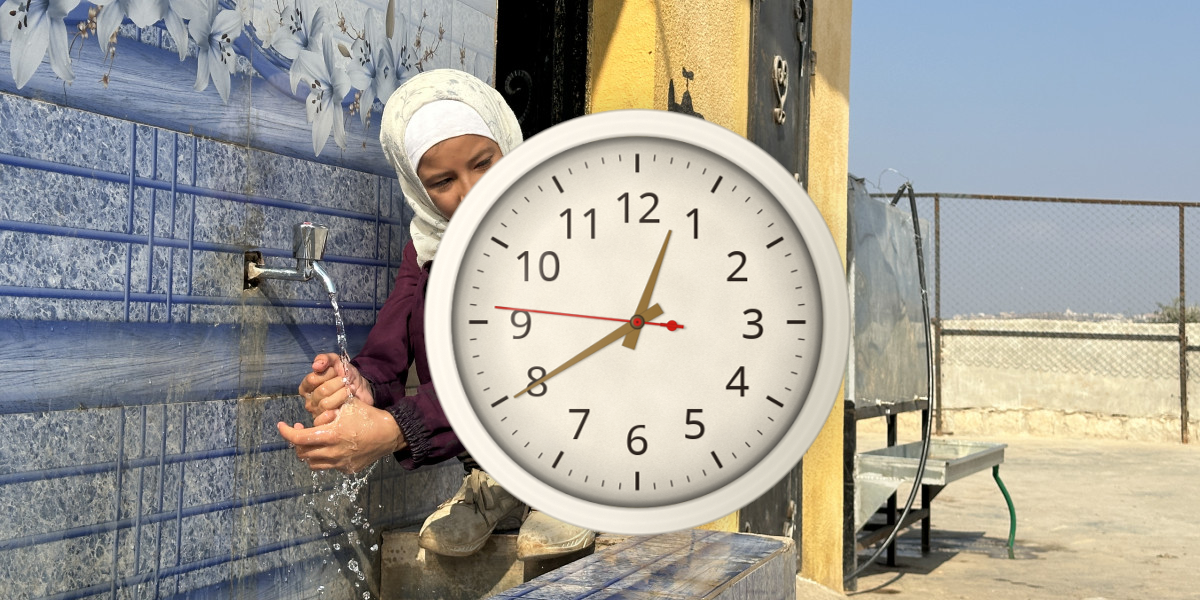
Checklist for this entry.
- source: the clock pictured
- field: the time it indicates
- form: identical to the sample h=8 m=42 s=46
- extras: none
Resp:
h=12 m=39 s=46
